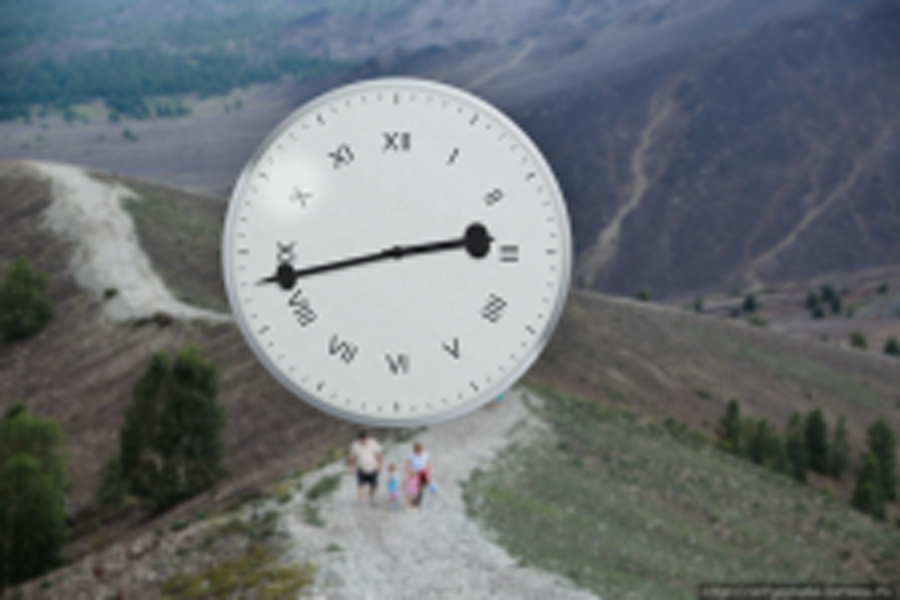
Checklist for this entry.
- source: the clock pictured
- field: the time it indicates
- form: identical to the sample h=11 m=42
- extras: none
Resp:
h=2 m=43
